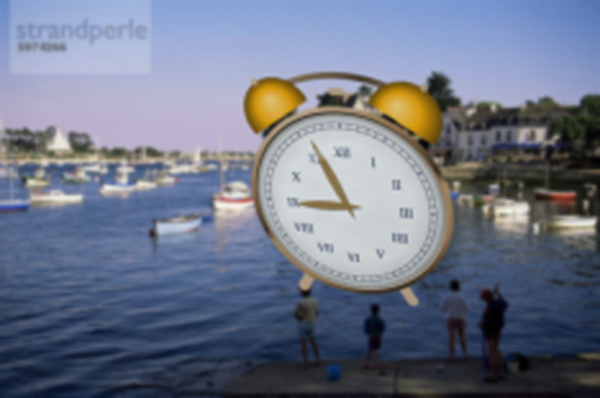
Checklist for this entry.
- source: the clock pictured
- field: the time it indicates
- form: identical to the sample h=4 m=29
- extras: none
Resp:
h=8 m=56
